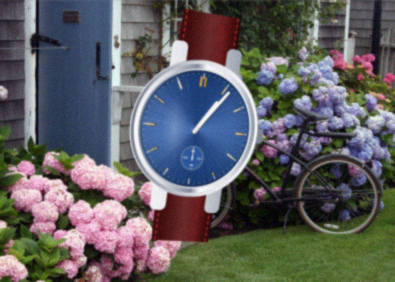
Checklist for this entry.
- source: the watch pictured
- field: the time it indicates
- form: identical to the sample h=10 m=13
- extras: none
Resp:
h=1 m=6
